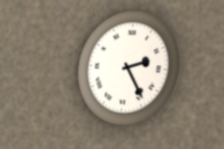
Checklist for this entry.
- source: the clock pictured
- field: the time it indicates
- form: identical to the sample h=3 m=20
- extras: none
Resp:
h=2 m=24
